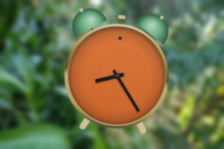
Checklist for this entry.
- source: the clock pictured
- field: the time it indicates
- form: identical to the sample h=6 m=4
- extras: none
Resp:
h=8 m=24
